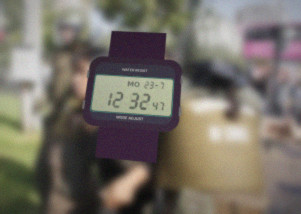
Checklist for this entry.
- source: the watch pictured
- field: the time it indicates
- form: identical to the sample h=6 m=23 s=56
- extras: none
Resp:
h=12 m=32 s=47
